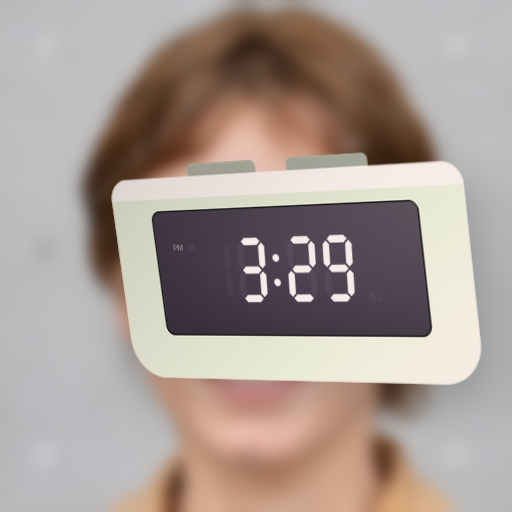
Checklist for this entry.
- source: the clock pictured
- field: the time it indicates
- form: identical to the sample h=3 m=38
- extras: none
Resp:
h=3 m=29
